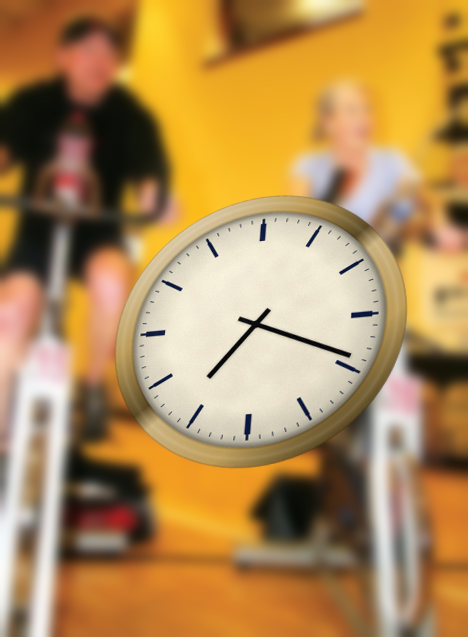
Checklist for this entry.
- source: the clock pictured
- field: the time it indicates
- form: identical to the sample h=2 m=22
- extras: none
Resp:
h=7 m=19
